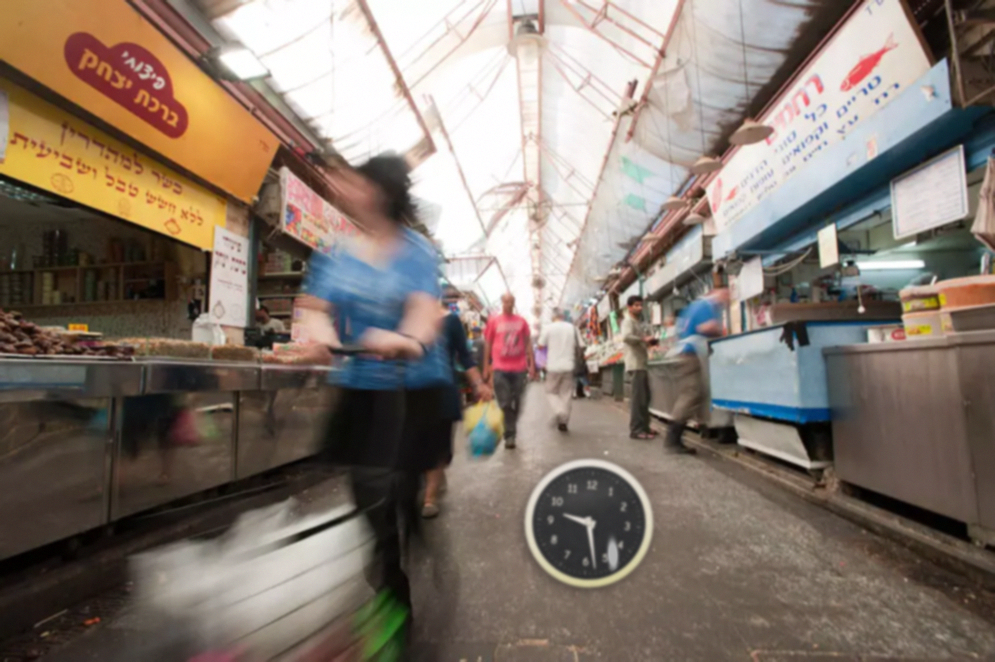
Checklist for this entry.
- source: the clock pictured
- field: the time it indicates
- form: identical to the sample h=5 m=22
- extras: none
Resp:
h=9 m=28
